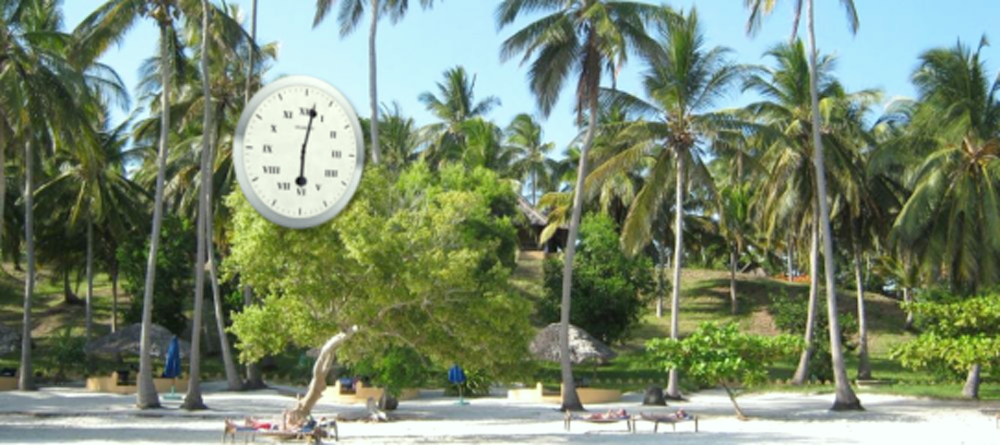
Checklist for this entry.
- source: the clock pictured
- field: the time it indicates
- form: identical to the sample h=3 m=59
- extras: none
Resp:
h=6 m=2
